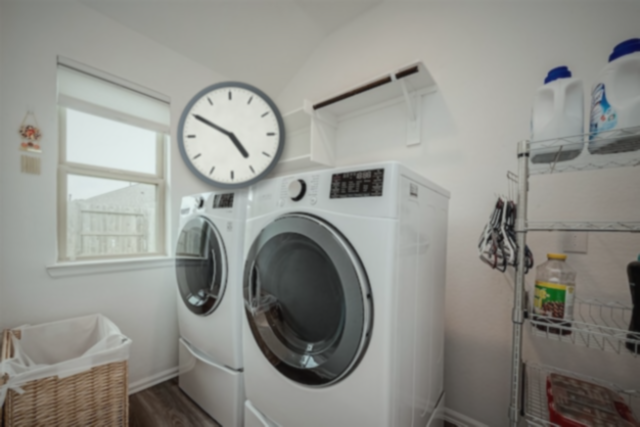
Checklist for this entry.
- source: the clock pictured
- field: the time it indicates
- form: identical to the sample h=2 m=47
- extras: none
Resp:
h=4 m=50
